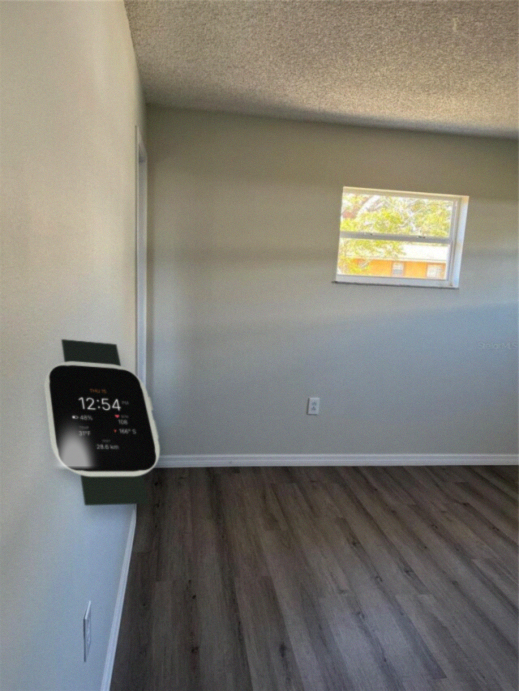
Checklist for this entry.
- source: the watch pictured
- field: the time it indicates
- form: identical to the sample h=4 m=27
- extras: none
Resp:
h=12 m=54
